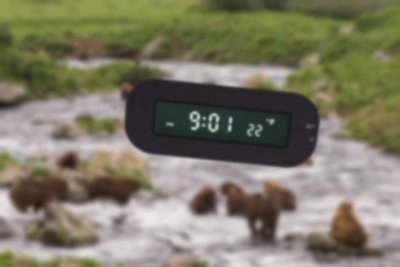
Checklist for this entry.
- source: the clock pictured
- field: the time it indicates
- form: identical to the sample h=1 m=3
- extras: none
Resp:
h=9 m=1
